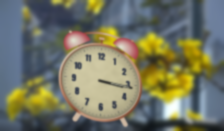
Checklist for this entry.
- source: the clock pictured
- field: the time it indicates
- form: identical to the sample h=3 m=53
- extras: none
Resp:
h=3 m=16
